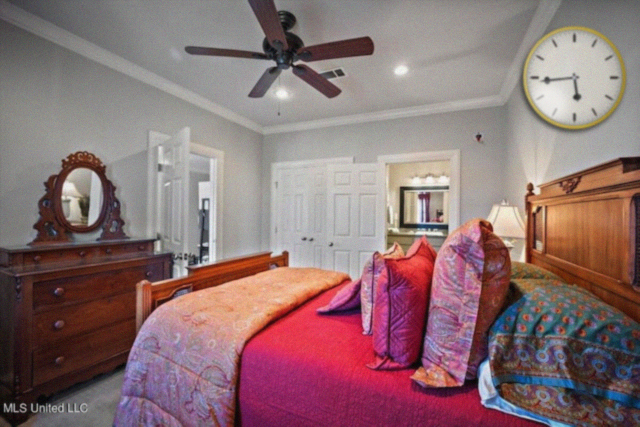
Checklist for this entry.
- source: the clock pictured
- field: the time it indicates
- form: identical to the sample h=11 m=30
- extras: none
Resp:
h=5 m=44
